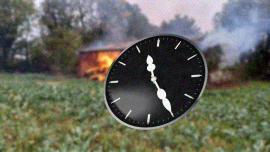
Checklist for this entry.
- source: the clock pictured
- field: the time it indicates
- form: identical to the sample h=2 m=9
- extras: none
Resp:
h=11 m=25
